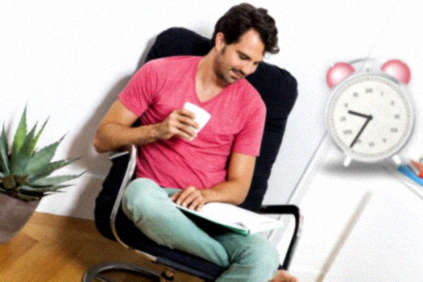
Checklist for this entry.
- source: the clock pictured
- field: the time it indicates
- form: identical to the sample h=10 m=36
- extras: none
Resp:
h=9 m=36
